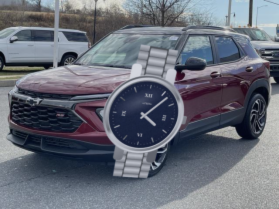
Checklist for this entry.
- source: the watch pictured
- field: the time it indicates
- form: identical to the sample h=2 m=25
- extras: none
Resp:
h=4 m=7
